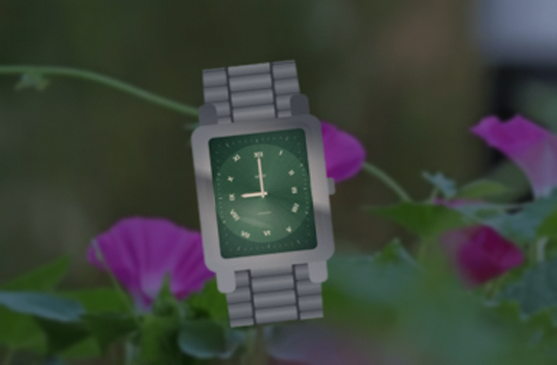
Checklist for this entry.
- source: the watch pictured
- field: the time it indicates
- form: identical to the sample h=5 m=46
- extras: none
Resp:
h=9 m=0
